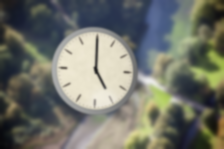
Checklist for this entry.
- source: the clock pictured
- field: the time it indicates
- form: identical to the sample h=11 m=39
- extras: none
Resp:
h=5 m=0
